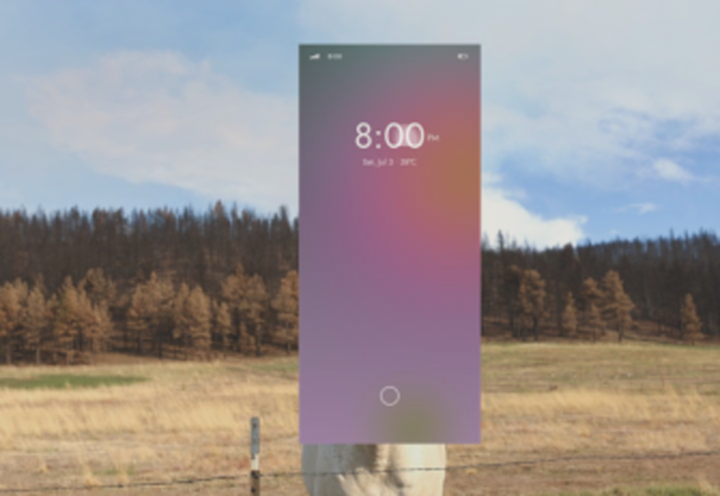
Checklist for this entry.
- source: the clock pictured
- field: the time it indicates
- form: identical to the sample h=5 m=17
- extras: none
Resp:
h=8 m=0
